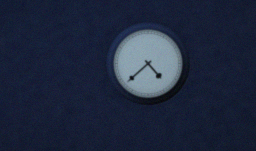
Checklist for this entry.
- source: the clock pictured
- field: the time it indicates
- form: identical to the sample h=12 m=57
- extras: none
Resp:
h=4 m=38
